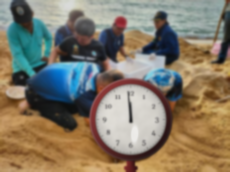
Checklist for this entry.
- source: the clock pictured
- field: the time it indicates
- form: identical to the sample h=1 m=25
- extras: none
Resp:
h=11 m=59
